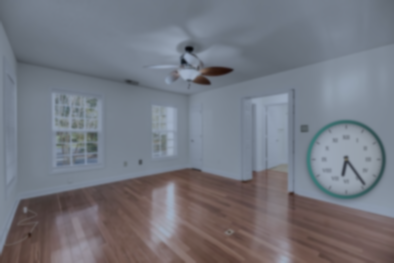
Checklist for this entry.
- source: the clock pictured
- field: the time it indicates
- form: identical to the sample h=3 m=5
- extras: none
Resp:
h=6 m=24
